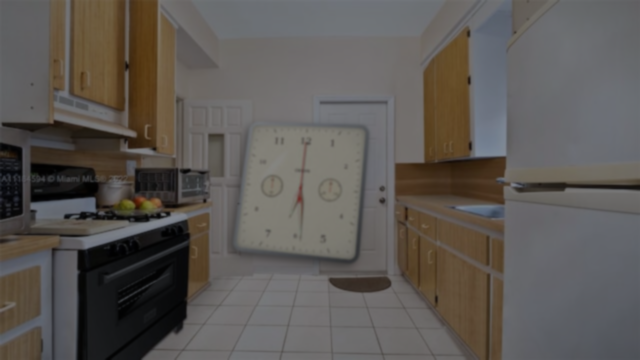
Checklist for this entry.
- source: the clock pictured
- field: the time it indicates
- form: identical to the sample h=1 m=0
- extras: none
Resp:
h=6 m=29
